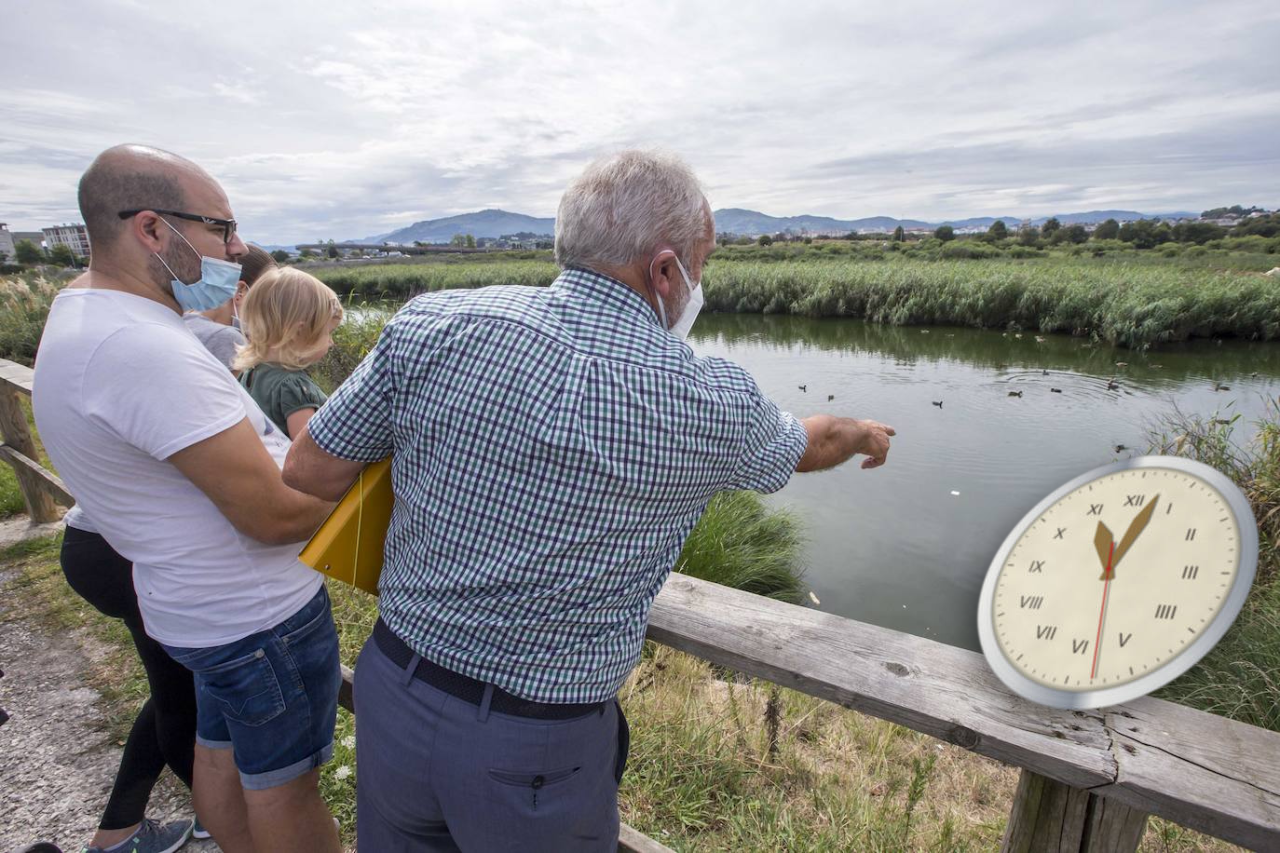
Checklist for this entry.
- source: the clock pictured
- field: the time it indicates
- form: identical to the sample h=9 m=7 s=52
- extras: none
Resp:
h=11 m=2 s=28
